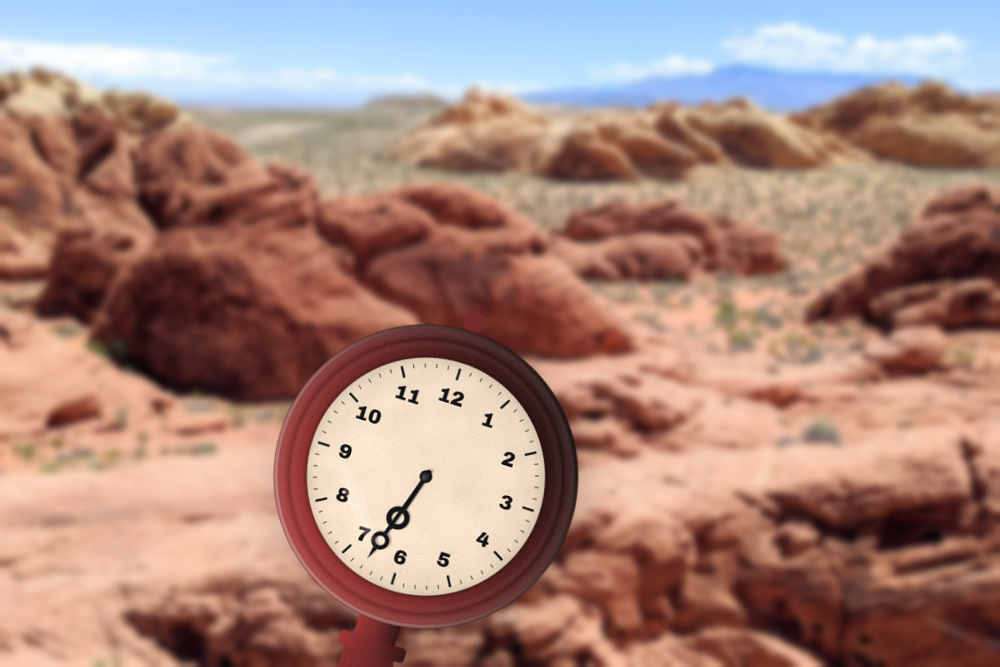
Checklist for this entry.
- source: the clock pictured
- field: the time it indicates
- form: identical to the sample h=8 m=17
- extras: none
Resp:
h=6 m=33
